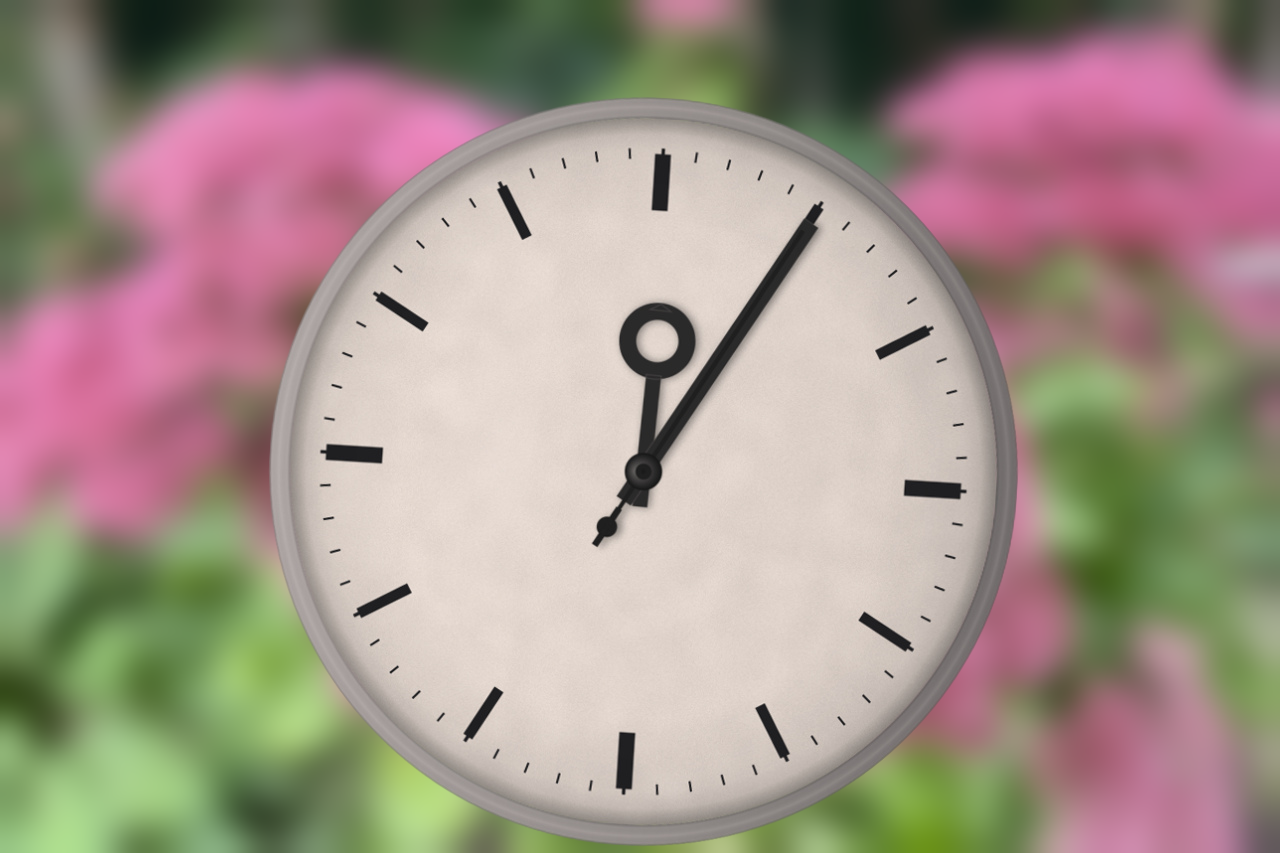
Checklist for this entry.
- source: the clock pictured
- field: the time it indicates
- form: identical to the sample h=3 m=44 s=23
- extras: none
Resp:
h=12 m=5 s=5
